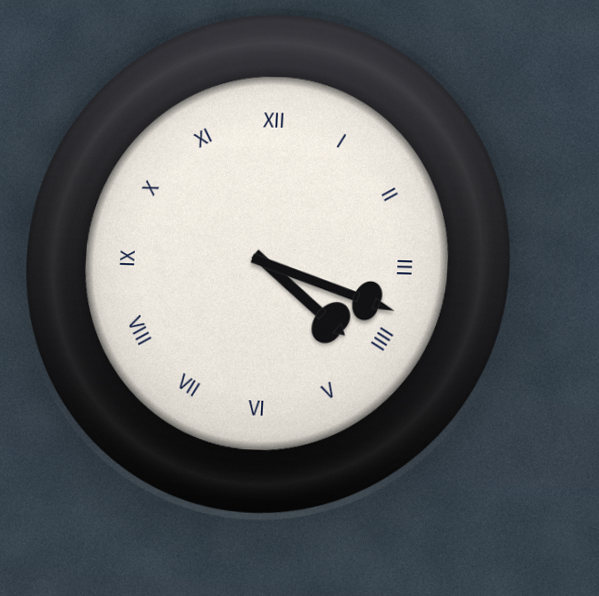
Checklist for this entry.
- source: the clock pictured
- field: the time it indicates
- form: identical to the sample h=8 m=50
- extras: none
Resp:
h=4 m=18
